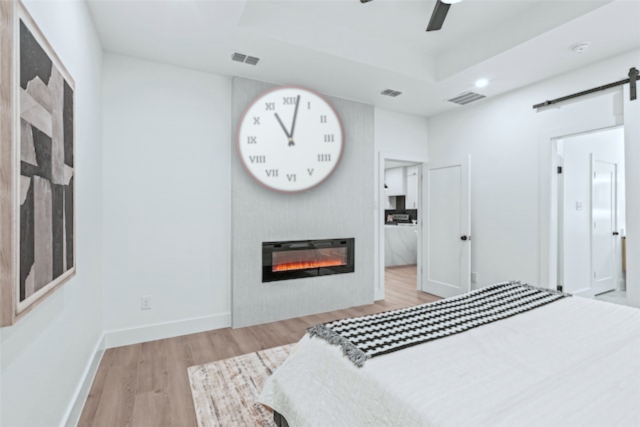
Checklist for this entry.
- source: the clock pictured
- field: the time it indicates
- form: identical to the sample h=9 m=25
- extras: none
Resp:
h=11 m=2
